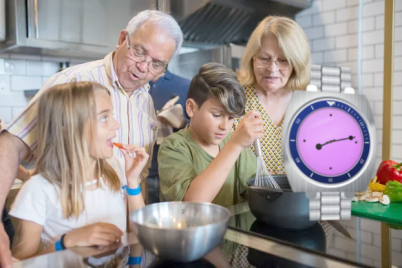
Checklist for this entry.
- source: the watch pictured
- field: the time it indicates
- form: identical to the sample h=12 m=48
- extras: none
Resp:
h=8 m=13
